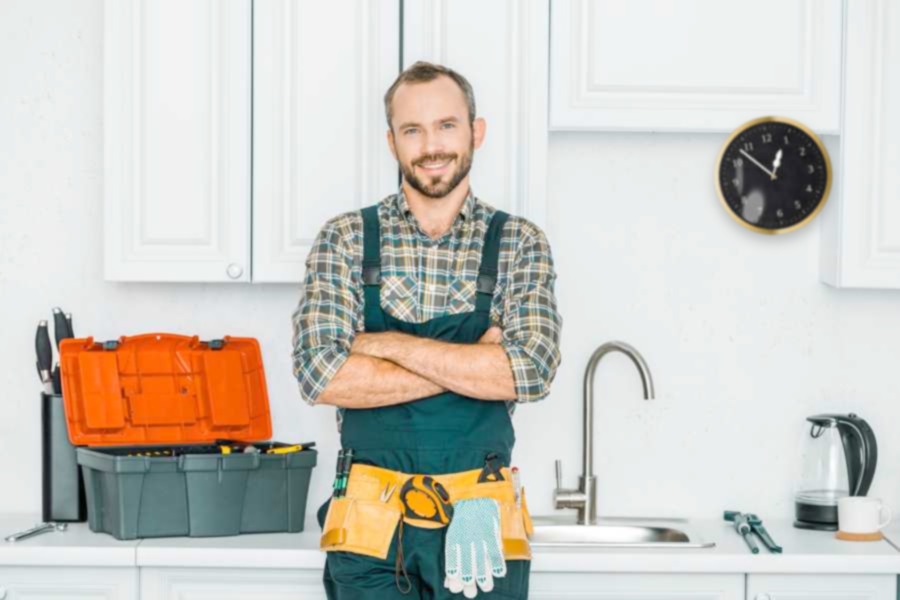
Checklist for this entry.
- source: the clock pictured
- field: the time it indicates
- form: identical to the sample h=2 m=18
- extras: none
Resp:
h=12 m=53
